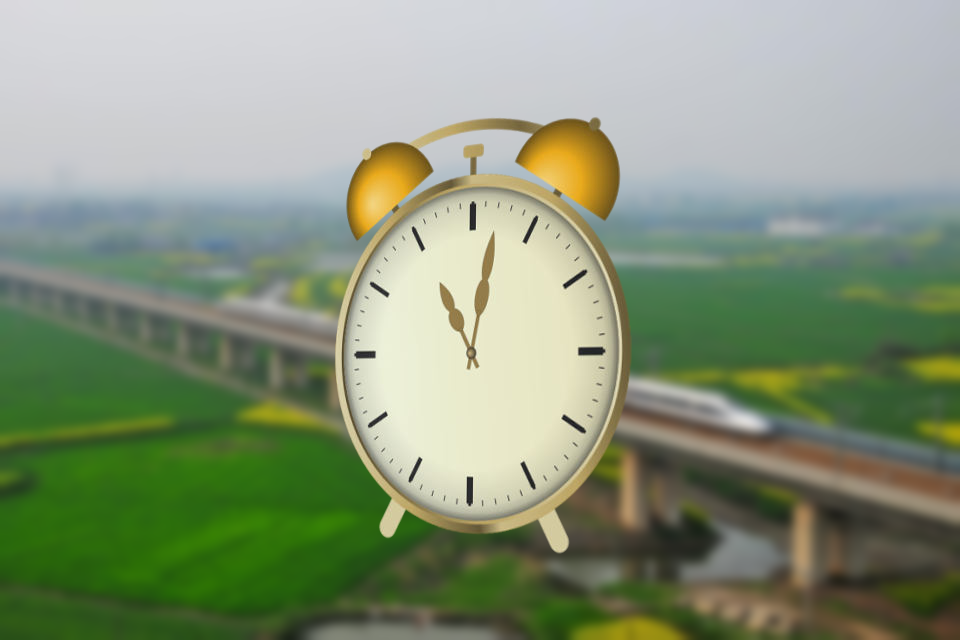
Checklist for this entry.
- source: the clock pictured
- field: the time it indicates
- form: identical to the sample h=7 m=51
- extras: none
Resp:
h=11 m=2
